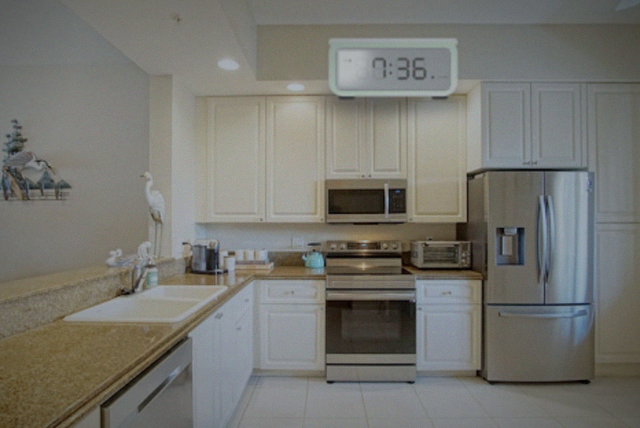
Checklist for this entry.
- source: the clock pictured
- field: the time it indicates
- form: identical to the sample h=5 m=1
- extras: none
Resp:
h=7 m=36
